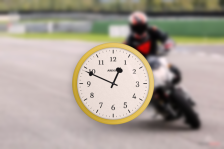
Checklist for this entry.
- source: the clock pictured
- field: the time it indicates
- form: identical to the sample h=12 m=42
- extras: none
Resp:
h=12 m=49
